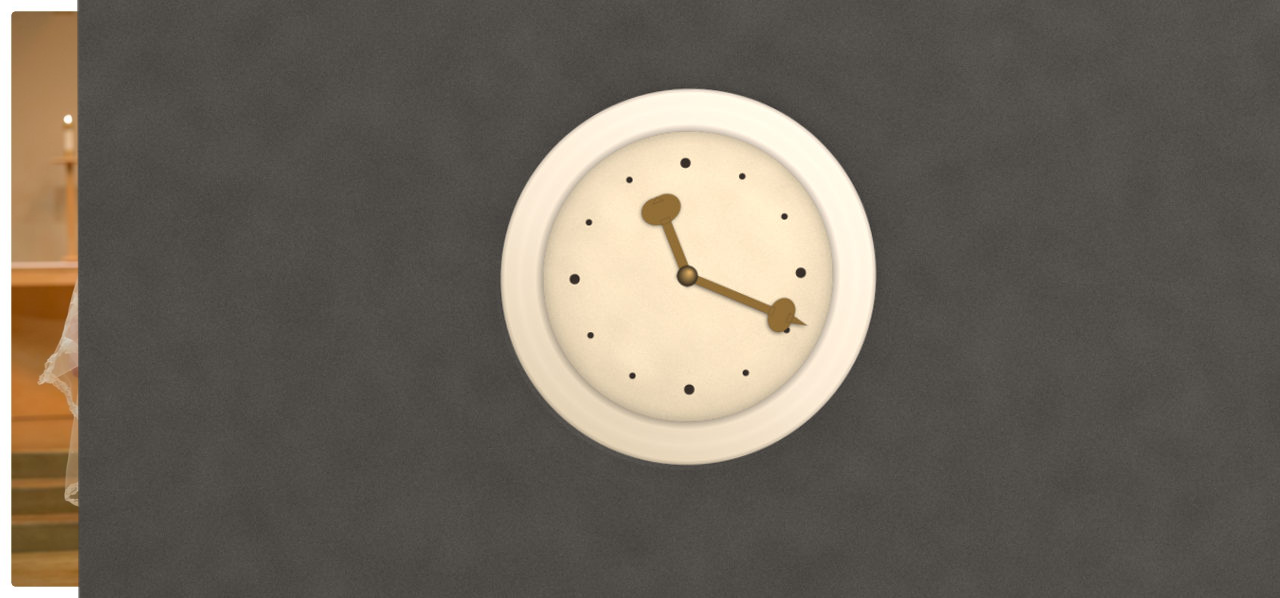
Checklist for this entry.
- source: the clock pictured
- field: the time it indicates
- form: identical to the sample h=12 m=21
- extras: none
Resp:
h=11 m=19
